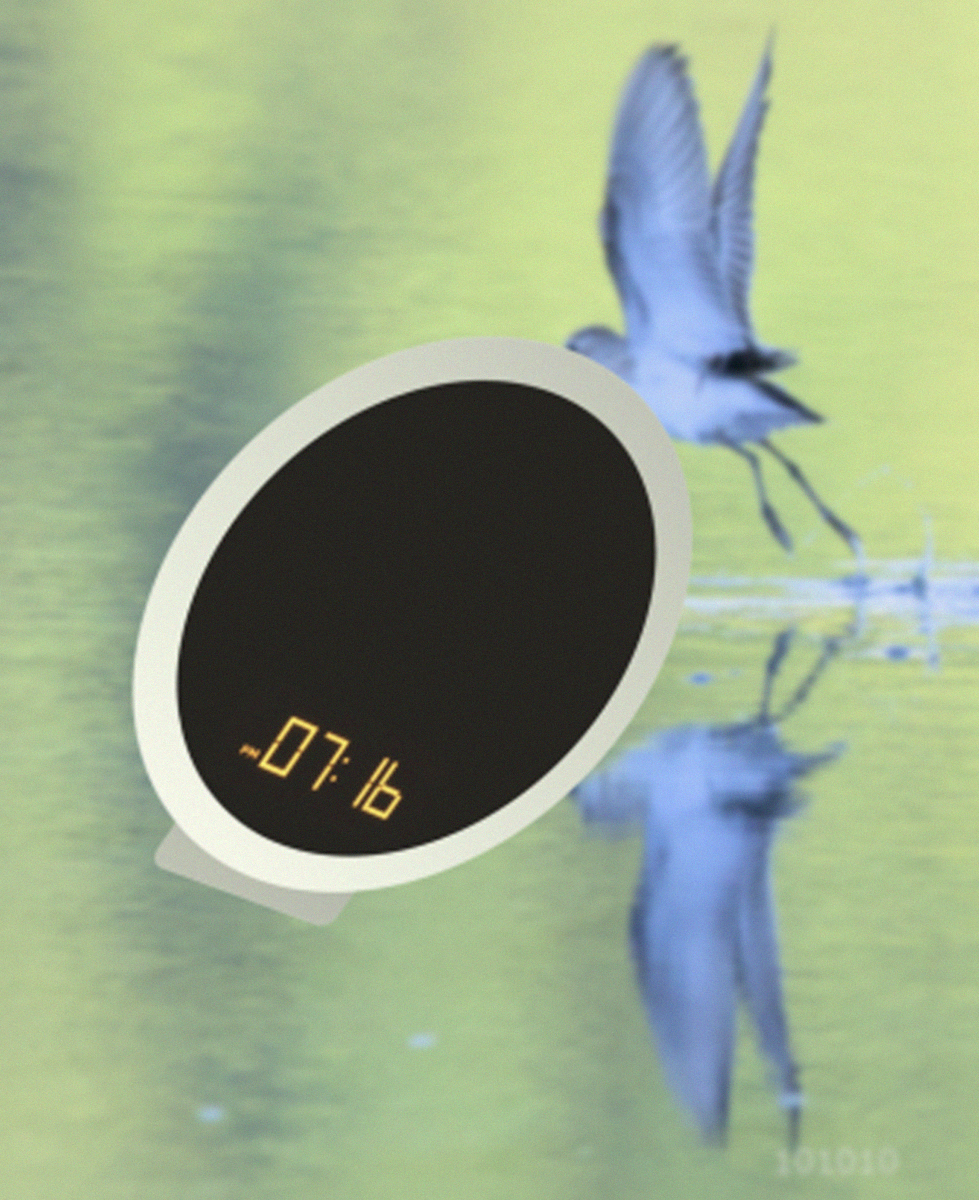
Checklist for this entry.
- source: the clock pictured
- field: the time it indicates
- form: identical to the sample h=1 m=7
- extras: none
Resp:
h=7 m=16
